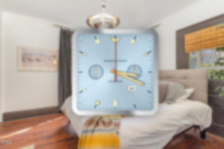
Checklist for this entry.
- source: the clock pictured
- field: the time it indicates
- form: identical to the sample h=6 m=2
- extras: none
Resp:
h=3 m=19
